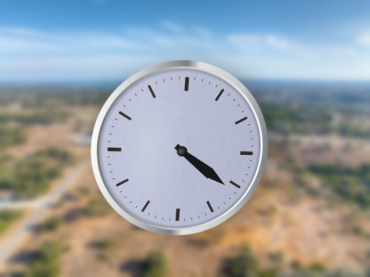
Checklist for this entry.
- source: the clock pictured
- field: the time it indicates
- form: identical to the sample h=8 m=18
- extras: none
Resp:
h=4 m=21
